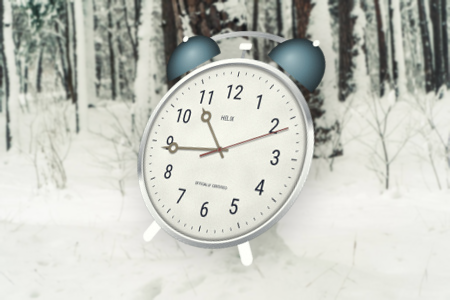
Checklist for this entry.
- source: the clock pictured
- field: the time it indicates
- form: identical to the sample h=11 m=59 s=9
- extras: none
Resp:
h=10 m=44 s=11
